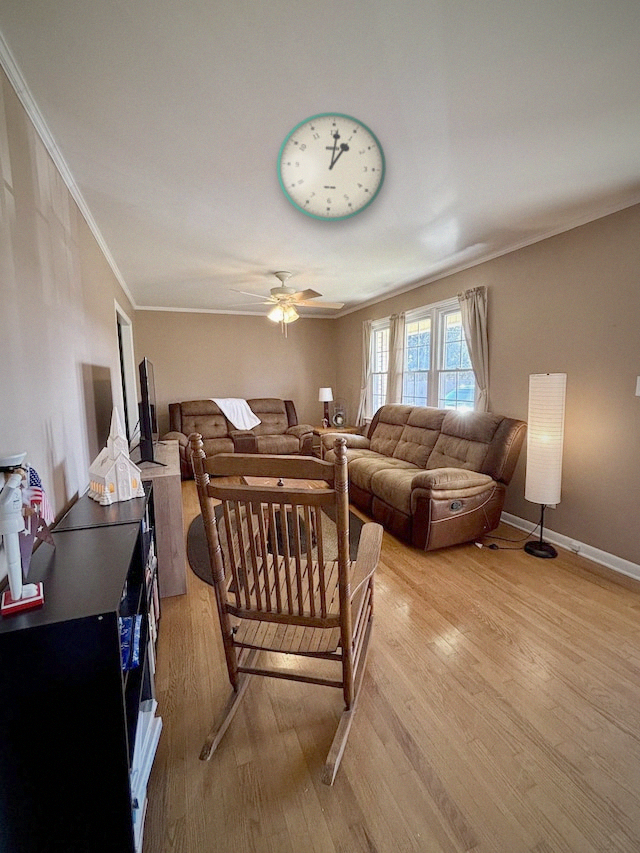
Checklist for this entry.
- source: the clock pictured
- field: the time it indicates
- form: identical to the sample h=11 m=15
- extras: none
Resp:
h=1 m=1
